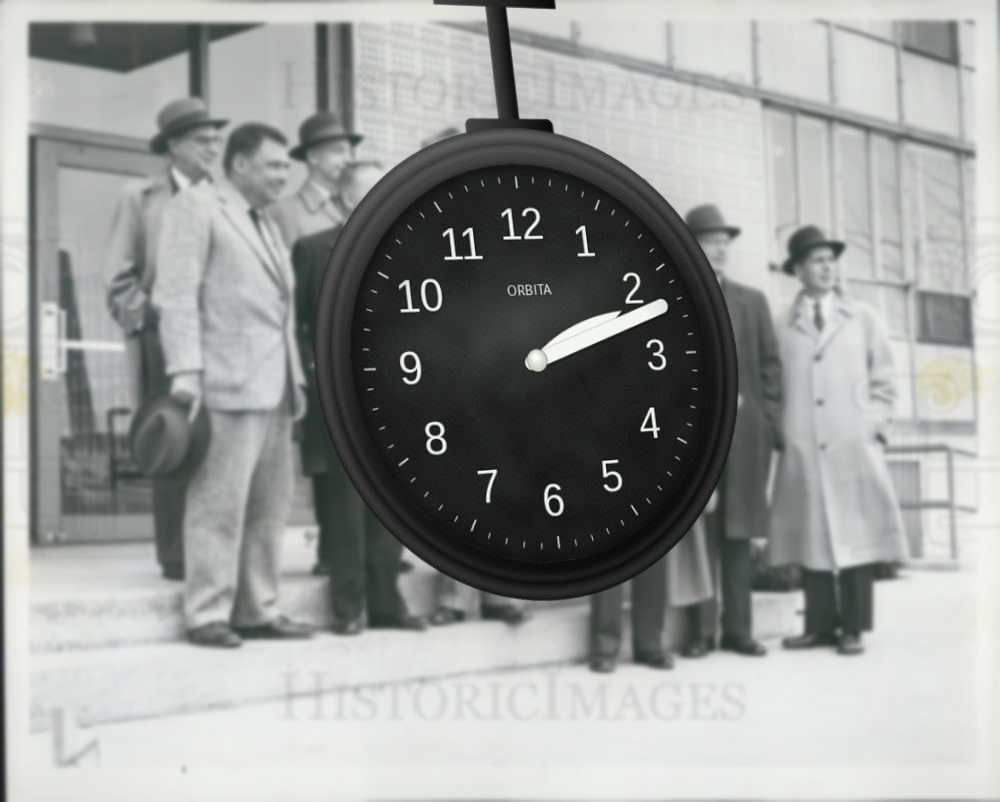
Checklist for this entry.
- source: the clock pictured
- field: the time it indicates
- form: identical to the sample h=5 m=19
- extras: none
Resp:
h=2 m=12
